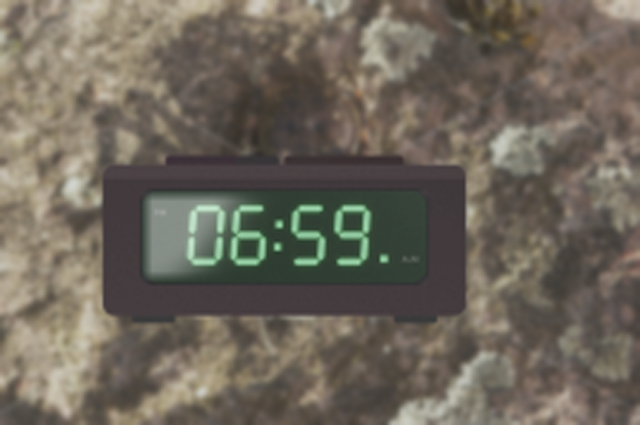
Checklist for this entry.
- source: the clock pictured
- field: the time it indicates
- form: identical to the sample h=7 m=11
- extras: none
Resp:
h=6 m=59
